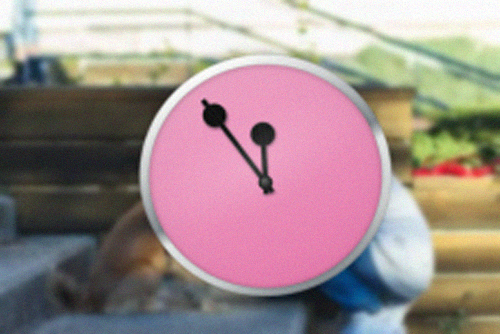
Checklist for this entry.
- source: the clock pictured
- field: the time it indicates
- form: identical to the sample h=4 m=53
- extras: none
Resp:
h=11 m=54
